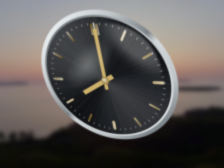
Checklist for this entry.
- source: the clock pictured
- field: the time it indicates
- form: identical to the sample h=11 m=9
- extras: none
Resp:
h=8 m=0
